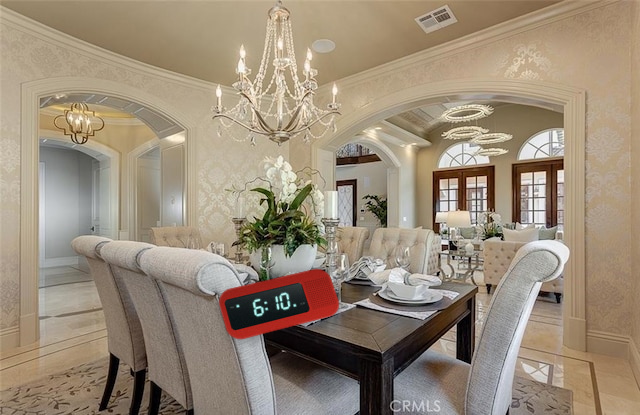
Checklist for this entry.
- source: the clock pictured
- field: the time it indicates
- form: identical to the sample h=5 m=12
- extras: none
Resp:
h=6 m=10
